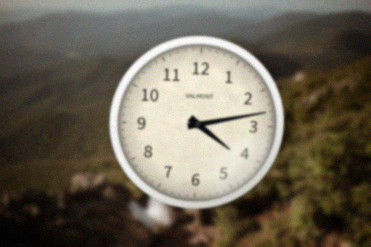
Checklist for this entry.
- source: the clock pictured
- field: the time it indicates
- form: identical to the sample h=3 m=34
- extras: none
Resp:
h=4 m=13
